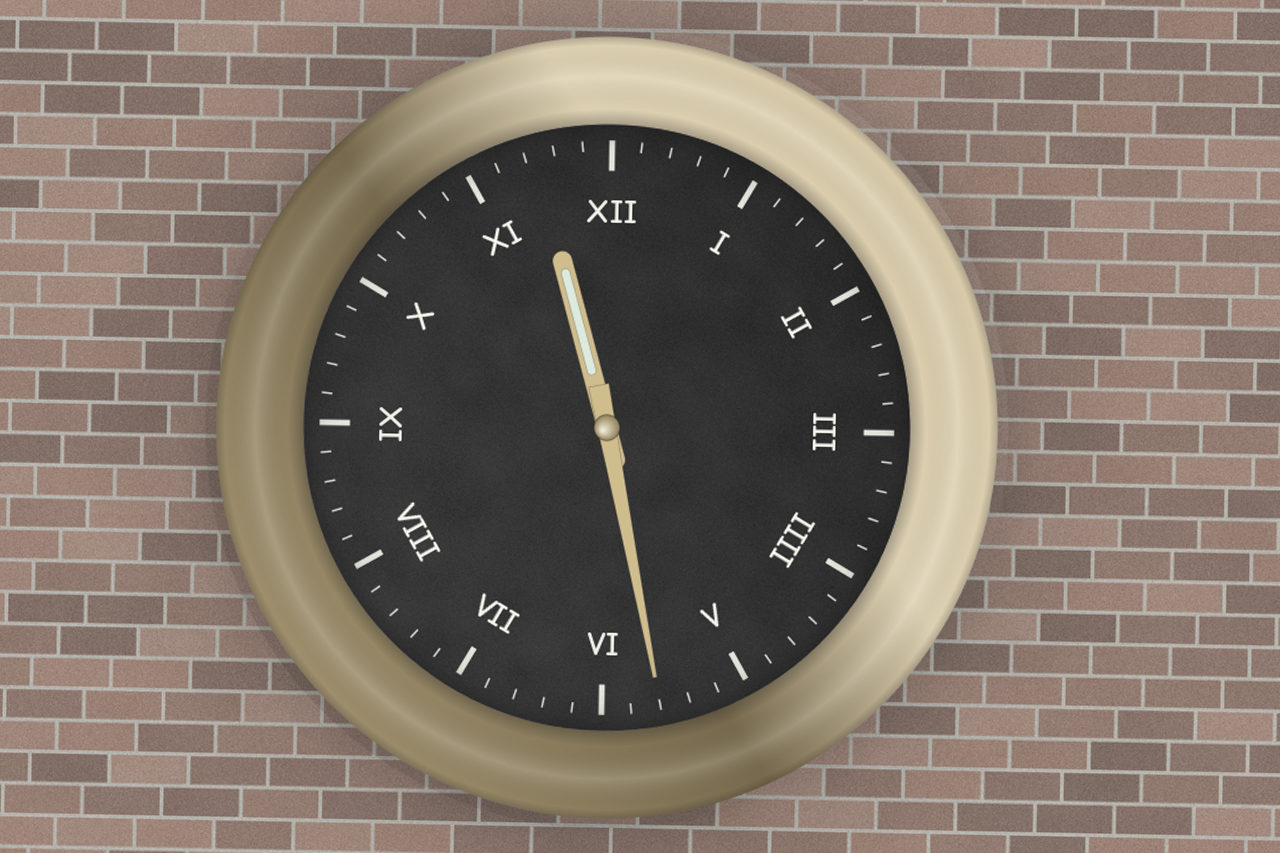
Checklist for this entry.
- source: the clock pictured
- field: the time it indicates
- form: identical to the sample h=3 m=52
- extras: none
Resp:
h=11 m=28
